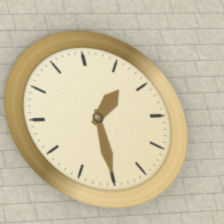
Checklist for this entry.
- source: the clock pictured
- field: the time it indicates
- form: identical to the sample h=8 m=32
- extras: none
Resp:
h=1 m=30
